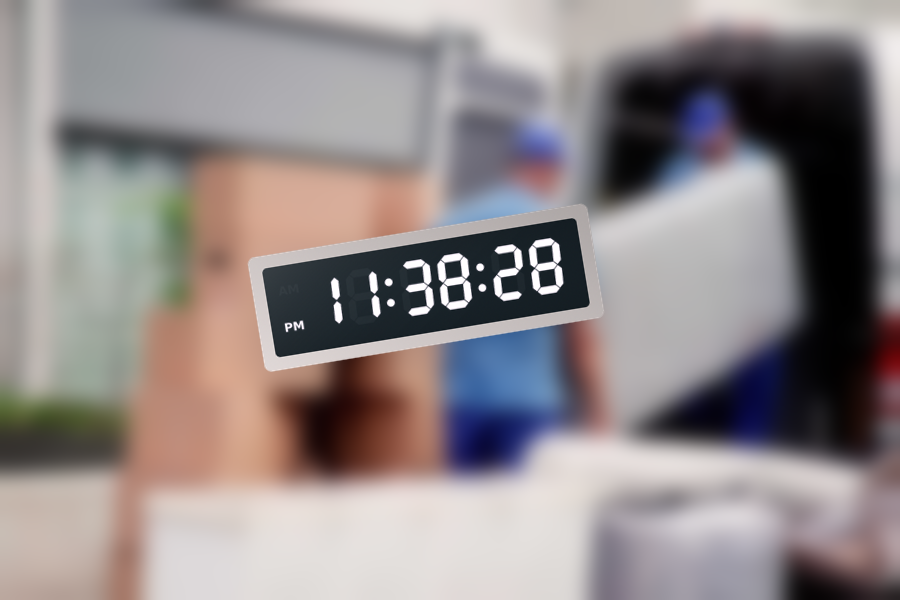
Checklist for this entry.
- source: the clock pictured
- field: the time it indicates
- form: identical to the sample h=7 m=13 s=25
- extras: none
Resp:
h=11 m=38 s=28
